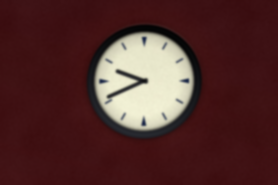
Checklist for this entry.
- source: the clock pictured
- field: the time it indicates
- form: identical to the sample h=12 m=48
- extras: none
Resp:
h=9 m=41
